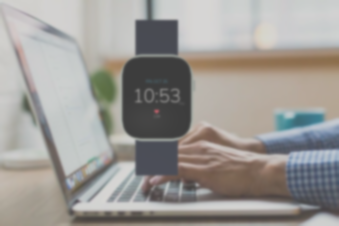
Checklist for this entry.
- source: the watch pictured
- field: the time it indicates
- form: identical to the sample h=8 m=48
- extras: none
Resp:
h=10 m=53
